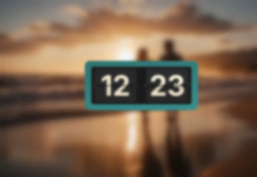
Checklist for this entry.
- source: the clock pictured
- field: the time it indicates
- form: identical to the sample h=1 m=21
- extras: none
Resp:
h=12 m=23
